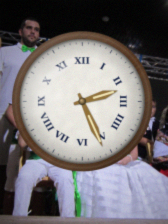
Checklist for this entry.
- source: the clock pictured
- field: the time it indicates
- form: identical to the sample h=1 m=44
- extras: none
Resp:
h=2 m=26
